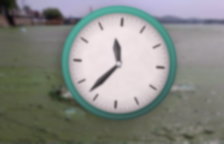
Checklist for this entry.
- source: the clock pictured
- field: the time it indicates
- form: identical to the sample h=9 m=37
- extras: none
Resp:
h=11 m=37
